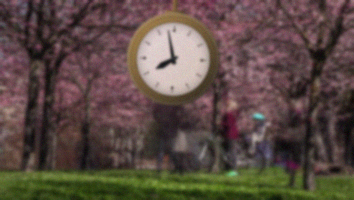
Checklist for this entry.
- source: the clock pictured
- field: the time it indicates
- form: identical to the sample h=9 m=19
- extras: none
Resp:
h=7 m=58
